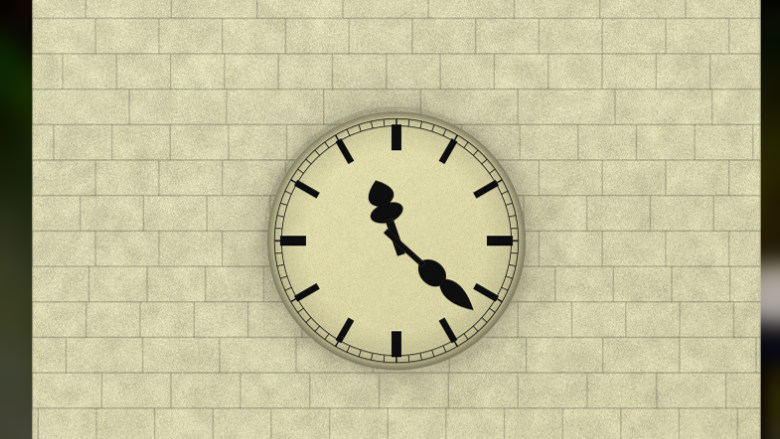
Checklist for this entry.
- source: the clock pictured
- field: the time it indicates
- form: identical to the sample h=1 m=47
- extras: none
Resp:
h=11 m=22
